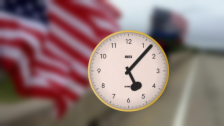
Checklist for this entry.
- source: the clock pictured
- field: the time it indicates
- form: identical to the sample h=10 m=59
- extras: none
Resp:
h=5 m=7
